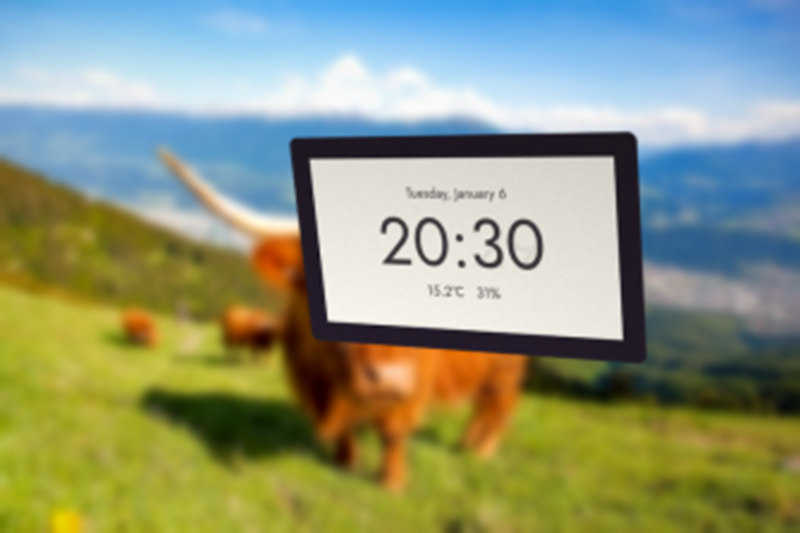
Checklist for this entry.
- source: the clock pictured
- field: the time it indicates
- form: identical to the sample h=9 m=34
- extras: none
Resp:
h=20 m=30
